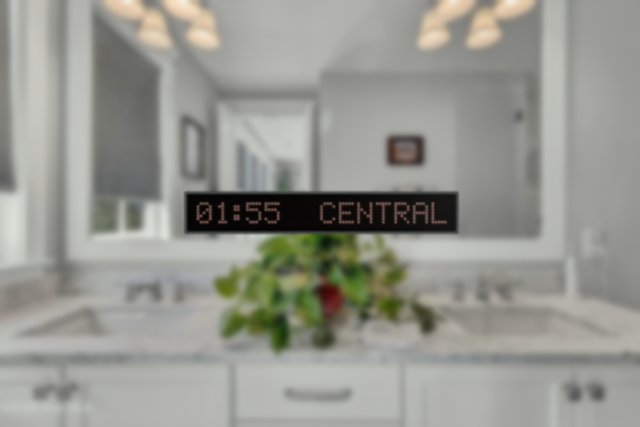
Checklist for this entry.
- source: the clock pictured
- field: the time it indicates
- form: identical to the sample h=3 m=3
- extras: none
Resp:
h=1 m=55
